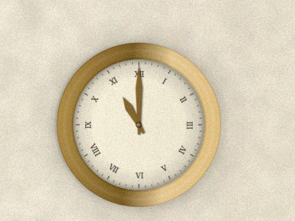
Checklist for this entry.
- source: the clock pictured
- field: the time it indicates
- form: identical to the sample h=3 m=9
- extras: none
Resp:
h=11 m=0
